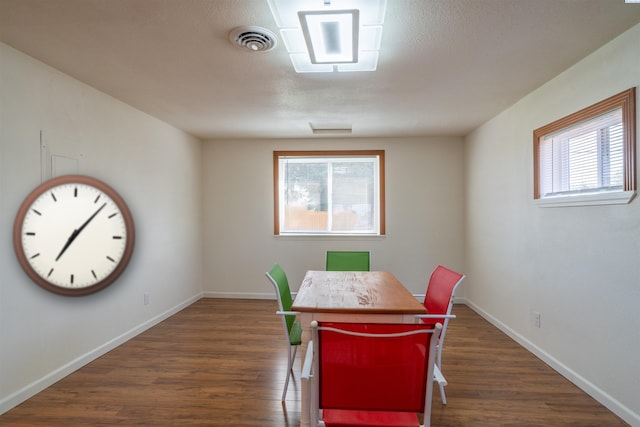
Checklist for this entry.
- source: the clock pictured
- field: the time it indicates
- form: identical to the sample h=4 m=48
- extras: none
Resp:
h=7 m=7
